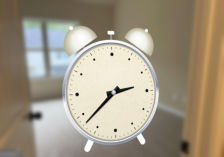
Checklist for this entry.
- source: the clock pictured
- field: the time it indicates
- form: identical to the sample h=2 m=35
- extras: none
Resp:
h=2 m=38
